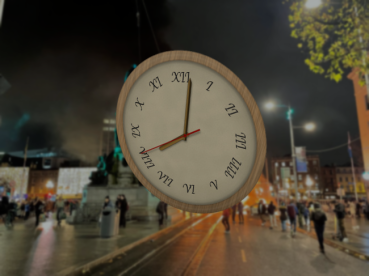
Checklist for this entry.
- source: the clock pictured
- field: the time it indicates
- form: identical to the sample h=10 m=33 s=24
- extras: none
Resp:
h=8 m=1 s=41
